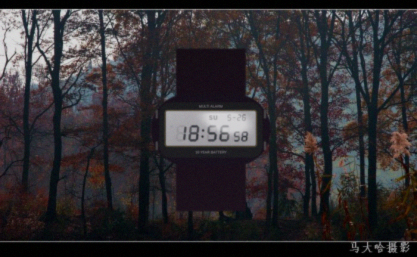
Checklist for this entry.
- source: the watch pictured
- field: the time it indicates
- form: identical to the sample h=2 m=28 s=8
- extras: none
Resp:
h=18 m=56 s=58
